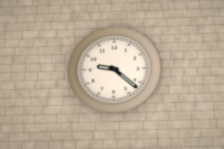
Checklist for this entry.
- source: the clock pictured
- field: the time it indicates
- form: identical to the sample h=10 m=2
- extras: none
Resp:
h=9 m=22
